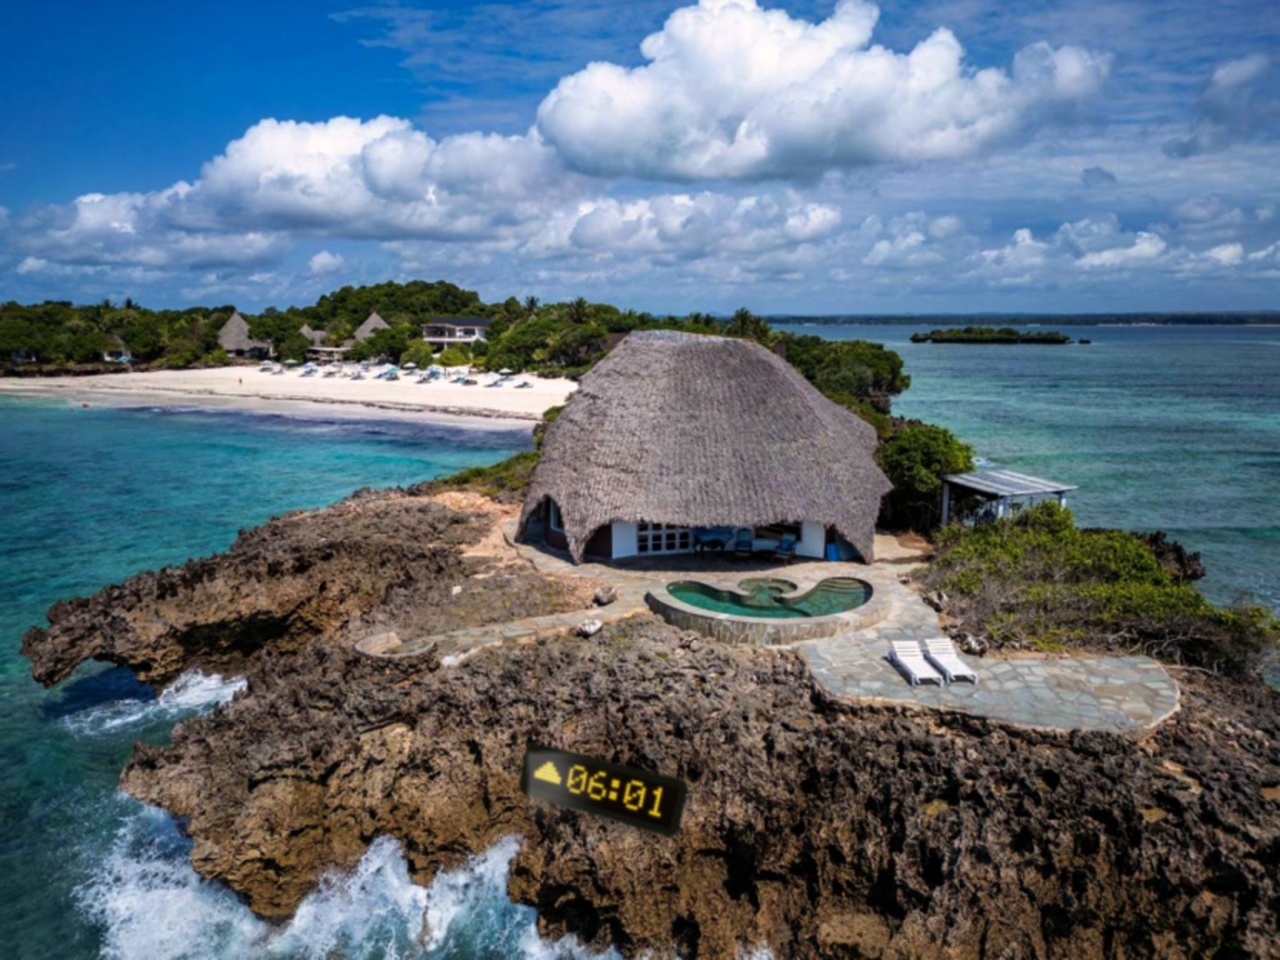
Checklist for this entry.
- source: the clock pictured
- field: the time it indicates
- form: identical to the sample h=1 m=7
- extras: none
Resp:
h=6 m=1
